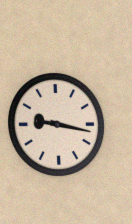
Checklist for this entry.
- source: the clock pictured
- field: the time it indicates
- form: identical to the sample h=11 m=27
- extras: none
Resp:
h=9 m=17
